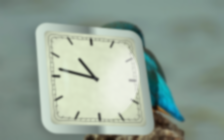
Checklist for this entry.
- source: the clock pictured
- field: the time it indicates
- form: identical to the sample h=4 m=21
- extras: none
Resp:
h=10 m=47
